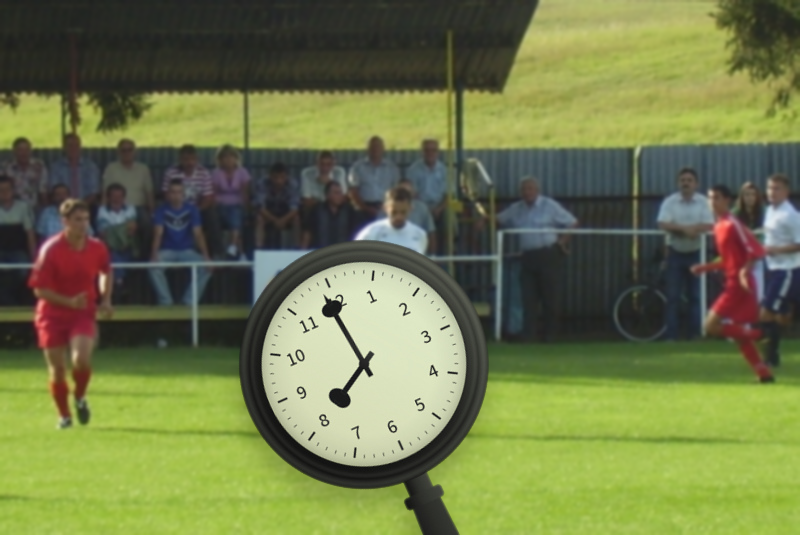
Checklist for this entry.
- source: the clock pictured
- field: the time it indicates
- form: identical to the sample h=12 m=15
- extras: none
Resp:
h=7 m=59
